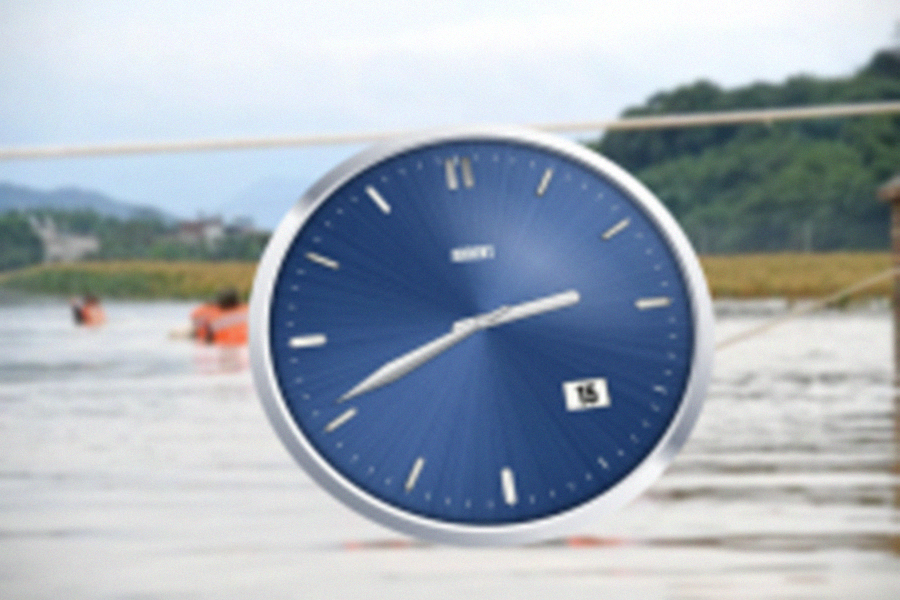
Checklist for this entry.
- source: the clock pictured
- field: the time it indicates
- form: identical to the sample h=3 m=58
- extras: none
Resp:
h=2 m=41
